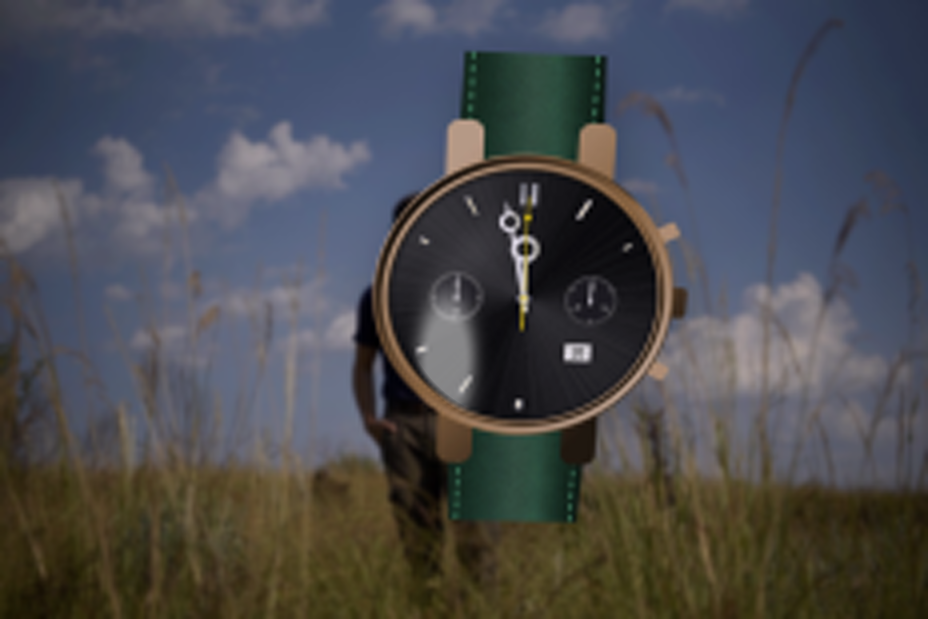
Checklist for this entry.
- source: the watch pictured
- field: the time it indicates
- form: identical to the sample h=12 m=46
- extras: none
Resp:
h=11 m=58
